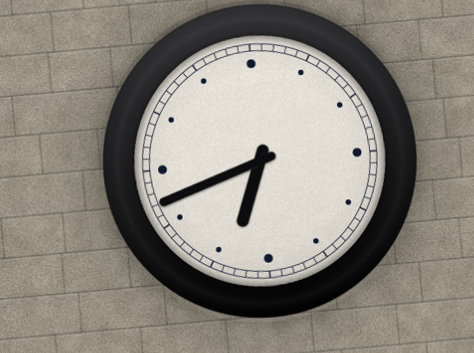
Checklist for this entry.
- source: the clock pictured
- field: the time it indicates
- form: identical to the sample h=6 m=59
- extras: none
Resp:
h=6 m=42
